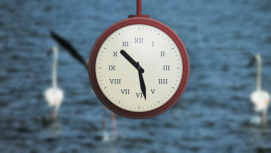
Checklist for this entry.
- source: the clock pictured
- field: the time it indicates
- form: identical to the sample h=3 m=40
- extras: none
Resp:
h=10 m=28
